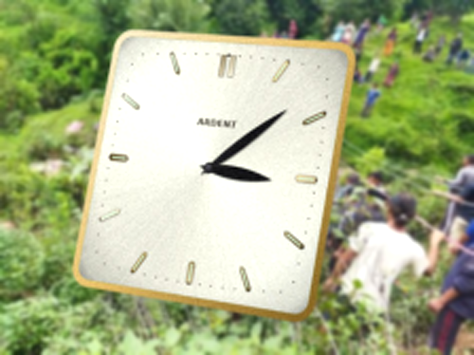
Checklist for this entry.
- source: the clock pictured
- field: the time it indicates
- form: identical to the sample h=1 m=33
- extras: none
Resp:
h=3 m=8
